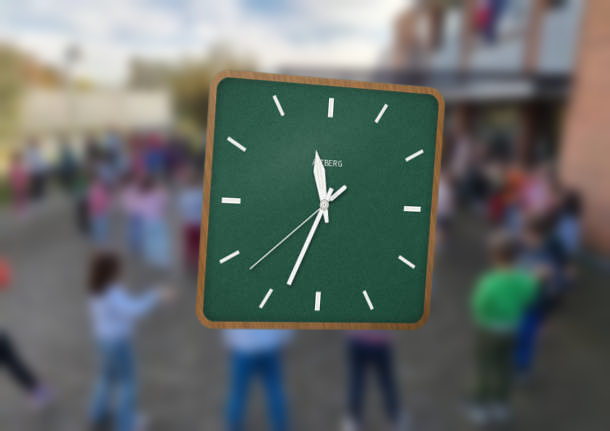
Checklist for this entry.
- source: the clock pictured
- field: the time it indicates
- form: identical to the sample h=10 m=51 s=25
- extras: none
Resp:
h=11 m=33 s=38
